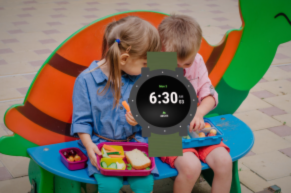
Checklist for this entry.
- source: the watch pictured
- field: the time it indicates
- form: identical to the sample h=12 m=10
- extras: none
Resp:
h=6 m=30
